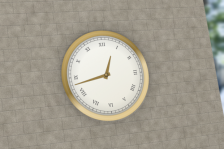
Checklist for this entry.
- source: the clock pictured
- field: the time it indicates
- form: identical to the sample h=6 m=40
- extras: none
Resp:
h=12 m=43
